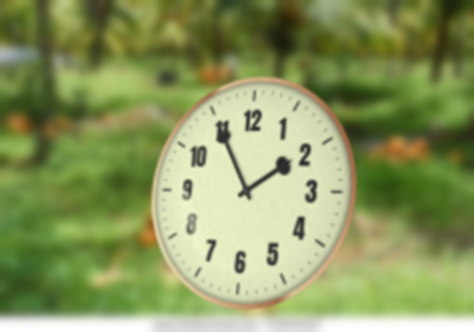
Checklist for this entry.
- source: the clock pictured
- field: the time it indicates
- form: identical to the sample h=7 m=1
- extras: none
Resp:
h=1 m=55
